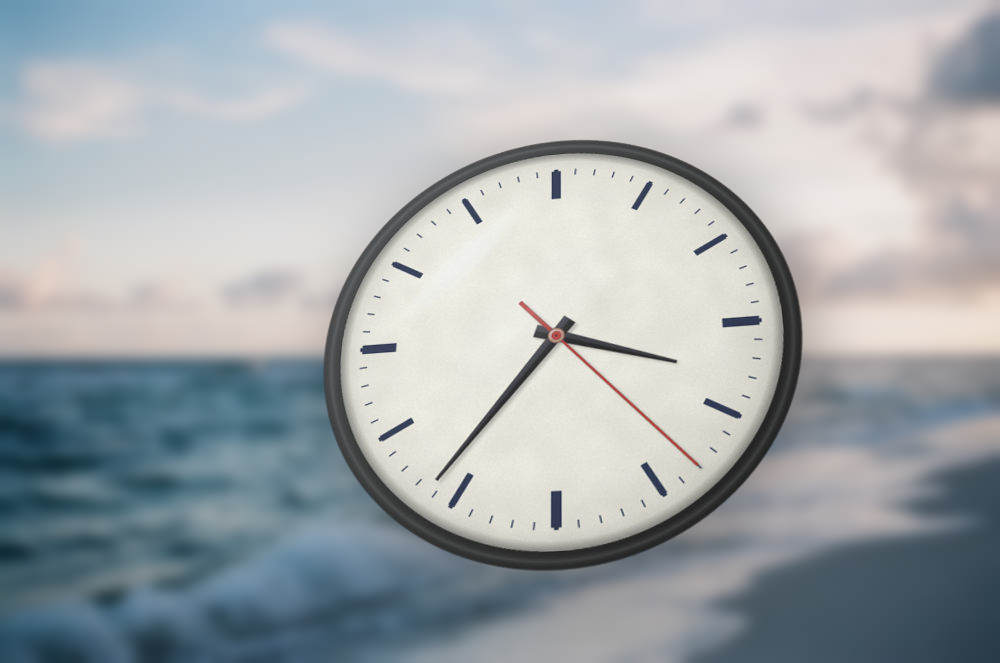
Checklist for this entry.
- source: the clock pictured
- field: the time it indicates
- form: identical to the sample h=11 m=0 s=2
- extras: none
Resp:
h=3 m=36 s=23
